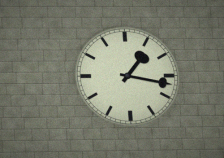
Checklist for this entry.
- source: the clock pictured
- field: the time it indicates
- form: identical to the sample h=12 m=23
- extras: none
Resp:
h=1 m=17
